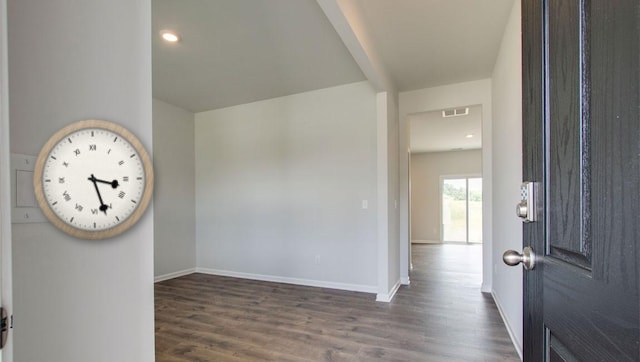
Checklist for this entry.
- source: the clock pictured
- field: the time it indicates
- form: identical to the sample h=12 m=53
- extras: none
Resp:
h=3 m=27
